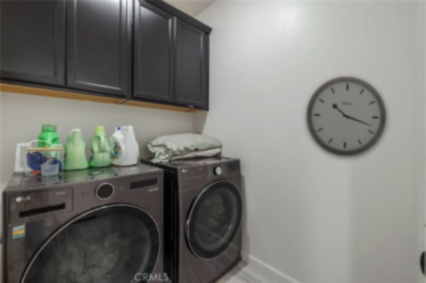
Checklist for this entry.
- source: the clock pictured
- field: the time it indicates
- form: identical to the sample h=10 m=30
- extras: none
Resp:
h=10 m=18
